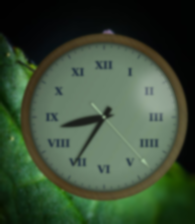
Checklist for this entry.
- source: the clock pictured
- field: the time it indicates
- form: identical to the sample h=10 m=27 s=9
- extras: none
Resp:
h=8 m=35 s=23
